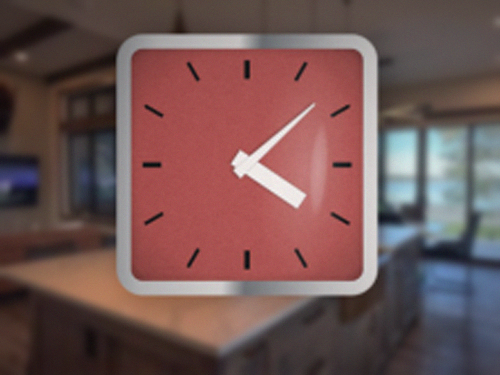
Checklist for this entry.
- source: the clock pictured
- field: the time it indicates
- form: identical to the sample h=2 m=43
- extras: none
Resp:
h=4 m=8
